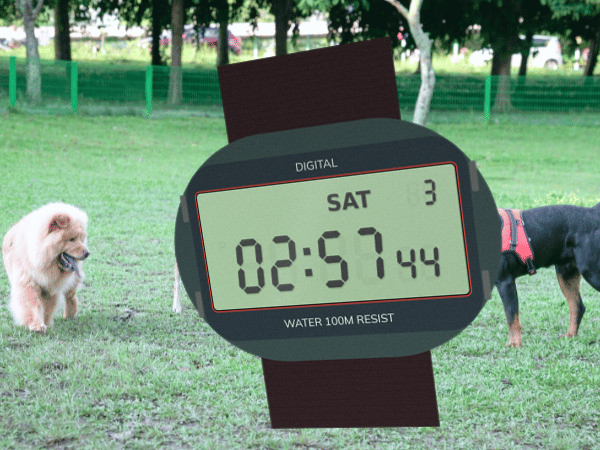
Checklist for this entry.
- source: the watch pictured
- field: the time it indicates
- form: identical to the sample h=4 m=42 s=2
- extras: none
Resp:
h=2 m=57 s=44
